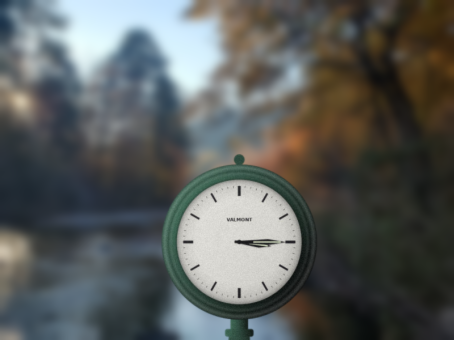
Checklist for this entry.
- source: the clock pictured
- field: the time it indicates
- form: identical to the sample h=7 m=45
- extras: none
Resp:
h=3 m=15
